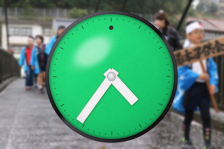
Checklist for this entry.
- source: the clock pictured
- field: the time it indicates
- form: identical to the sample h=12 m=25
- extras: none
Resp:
h=4 m=36
